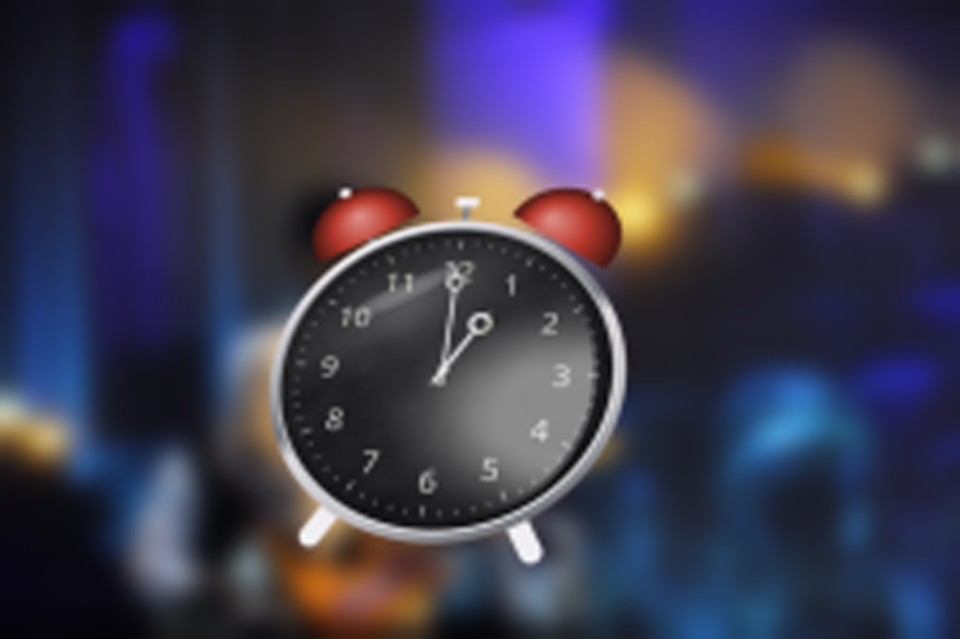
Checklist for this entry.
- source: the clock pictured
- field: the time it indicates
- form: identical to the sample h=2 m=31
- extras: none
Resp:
h=1 m=0
